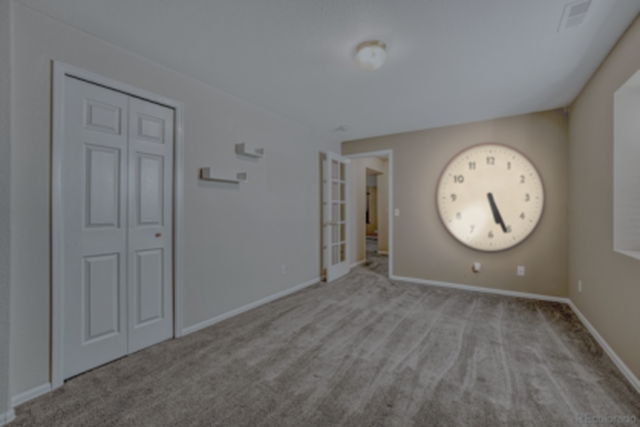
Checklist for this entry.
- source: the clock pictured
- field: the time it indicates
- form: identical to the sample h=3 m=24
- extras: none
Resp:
h=5 m=26
